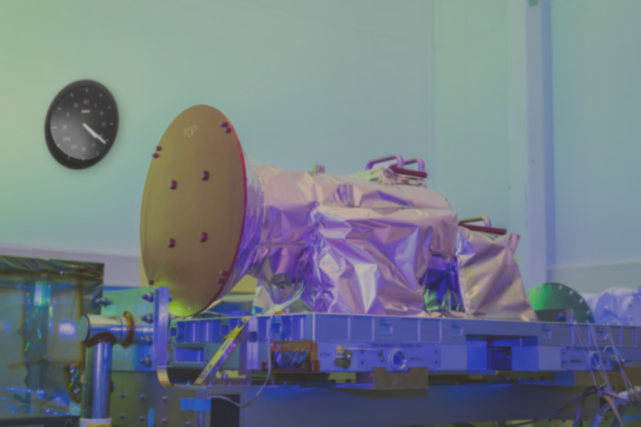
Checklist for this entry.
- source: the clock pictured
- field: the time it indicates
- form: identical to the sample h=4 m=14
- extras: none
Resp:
h=4 m=21
